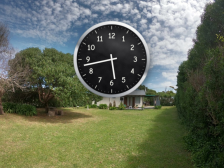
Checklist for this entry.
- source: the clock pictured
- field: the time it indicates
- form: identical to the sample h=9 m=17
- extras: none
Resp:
h=5 m=43
